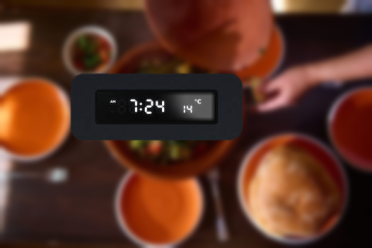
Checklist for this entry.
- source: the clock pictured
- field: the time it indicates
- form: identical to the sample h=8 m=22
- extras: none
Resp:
h=7 m=24
